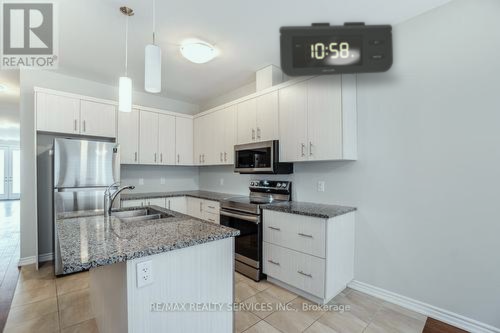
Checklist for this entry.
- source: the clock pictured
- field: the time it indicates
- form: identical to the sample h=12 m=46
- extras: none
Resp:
h=10 m=58
